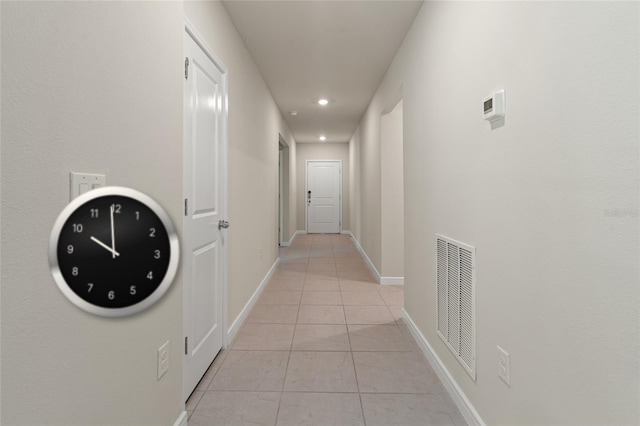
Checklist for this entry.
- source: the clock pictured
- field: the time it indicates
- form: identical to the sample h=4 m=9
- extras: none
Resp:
h=9 m=59
